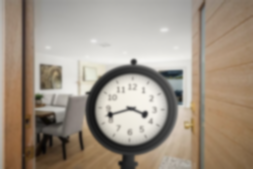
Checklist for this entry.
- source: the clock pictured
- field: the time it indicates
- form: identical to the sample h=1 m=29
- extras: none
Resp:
h=3 m=42
